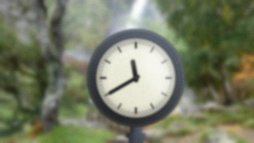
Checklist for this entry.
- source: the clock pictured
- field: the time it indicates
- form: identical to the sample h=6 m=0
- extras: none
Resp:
h=11 m=40
